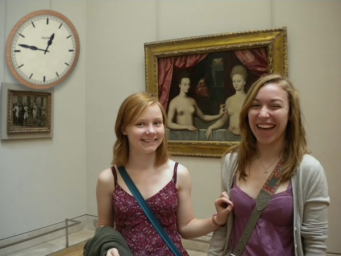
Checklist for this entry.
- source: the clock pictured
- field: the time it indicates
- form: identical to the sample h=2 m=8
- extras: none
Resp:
h=12 m=47
